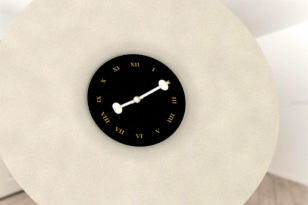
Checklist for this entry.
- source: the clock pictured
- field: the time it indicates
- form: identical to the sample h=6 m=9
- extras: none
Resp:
h=8 m=10
